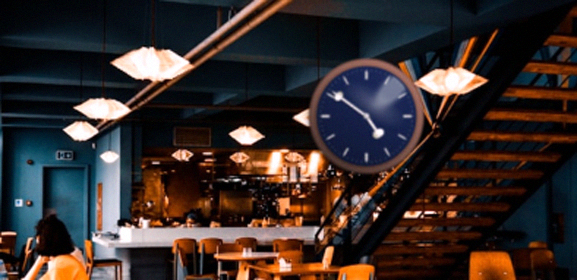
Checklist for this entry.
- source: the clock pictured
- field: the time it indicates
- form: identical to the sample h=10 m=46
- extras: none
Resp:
h=4 m=51
